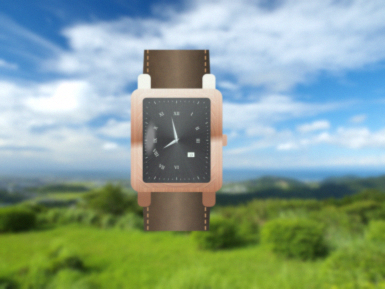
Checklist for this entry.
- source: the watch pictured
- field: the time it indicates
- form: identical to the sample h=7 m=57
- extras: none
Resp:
h=7 m=58
